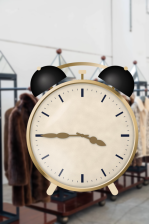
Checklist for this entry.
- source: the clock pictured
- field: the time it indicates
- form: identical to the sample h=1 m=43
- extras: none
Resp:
h=3 m=45
